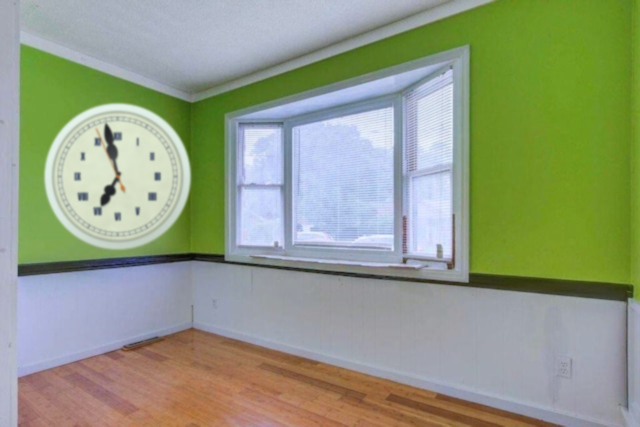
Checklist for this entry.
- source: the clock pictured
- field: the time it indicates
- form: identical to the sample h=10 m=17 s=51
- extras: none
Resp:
h=6 m=57 s=56
